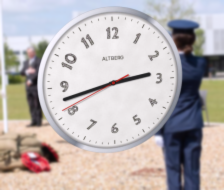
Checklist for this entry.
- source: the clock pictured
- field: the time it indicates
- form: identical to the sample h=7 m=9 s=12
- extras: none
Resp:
h=2 m=42 s=41
